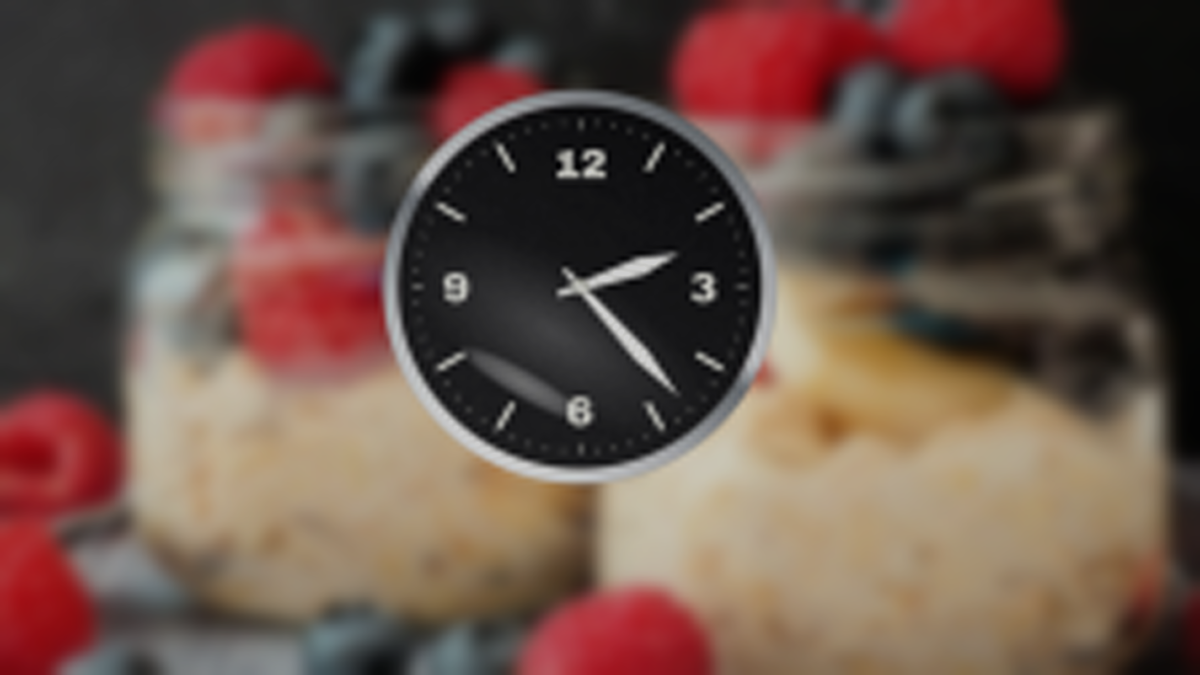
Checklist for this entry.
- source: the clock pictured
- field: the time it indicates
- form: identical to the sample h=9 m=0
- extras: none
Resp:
h=2 m=23
